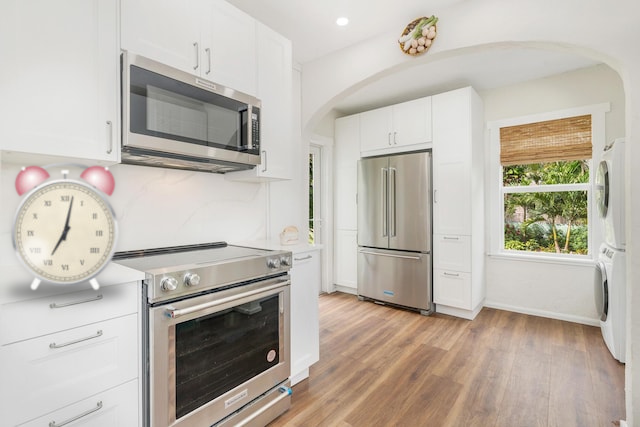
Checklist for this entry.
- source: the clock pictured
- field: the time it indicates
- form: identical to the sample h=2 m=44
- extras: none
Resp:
h=7 m=2
